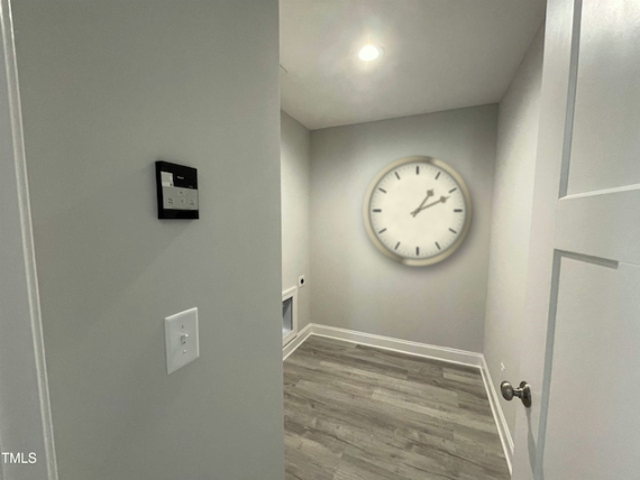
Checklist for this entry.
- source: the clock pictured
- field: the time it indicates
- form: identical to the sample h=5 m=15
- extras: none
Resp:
h=1 m=11
